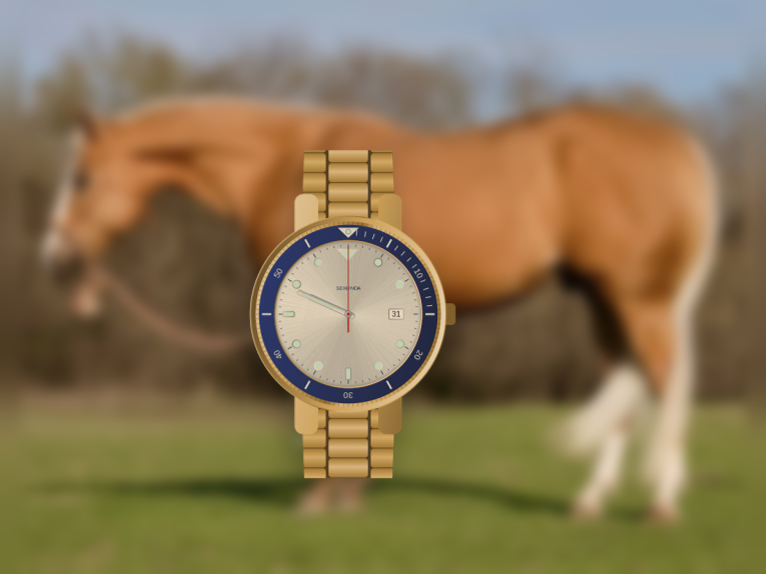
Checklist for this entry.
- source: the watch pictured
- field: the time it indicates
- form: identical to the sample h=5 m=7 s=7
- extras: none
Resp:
h=9 m=49 s=0
